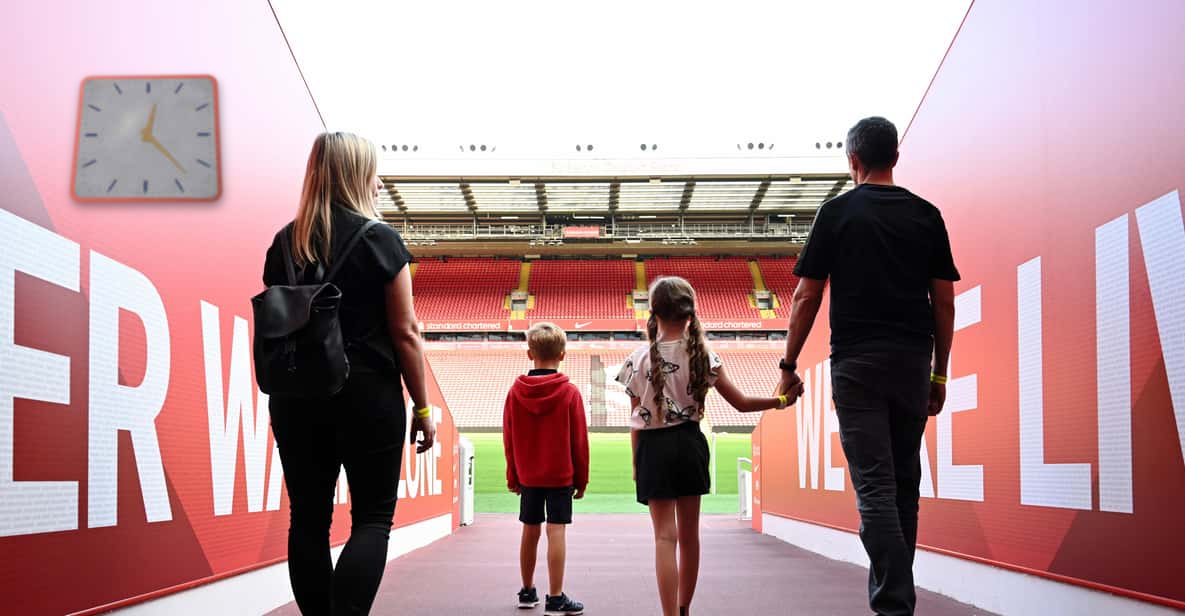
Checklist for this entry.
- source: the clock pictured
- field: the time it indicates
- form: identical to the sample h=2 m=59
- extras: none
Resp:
h=12 m=23
